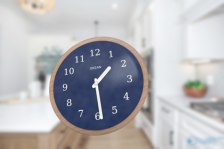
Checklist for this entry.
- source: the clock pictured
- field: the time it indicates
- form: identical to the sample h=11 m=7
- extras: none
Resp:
h=1 m=29
